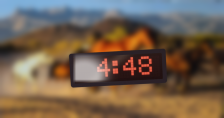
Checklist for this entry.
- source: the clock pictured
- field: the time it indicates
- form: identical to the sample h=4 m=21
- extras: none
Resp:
h=4 m=48
